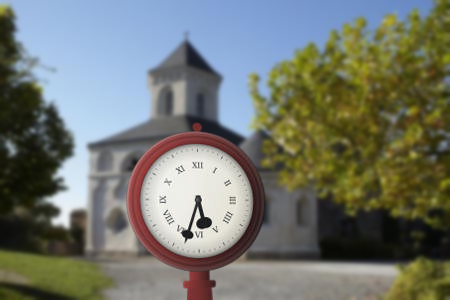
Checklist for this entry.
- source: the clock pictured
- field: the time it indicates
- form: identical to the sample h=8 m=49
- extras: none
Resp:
h=5 m=33
